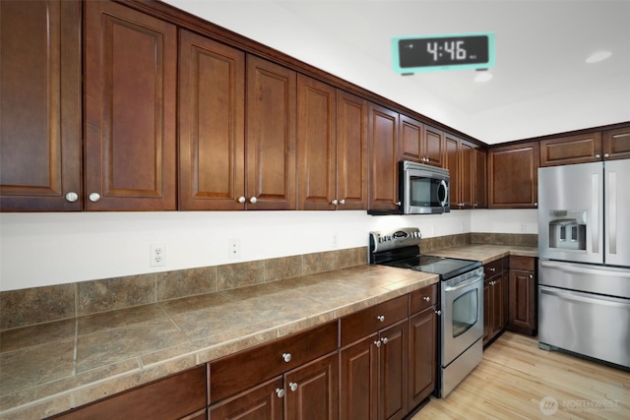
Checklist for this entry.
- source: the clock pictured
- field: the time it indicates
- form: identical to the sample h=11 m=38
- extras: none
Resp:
h=4 m=46
